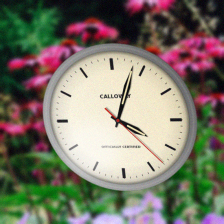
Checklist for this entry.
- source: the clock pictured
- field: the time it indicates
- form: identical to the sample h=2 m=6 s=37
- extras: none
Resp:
h=4 m=3 s=23
